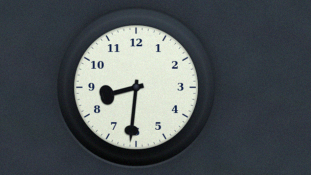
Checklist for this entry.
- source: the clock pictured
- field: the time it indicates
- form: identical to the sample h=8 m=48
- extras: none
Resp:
h=8 m=31
